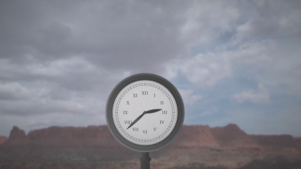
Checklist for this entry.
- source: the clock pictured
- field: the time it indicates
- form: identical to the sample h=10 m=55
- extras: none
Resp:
h=2 m=38
